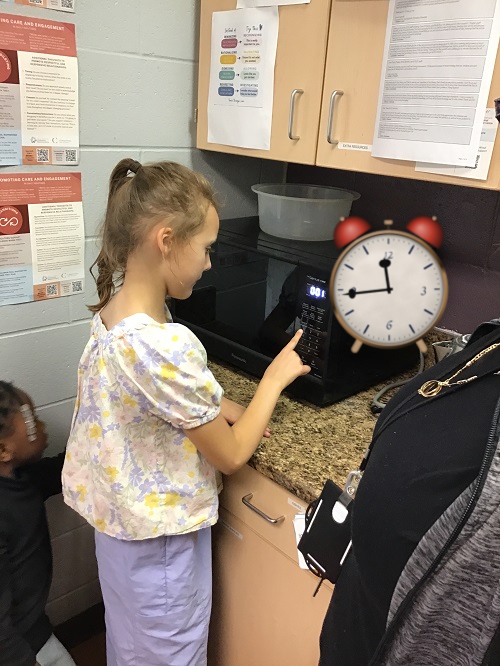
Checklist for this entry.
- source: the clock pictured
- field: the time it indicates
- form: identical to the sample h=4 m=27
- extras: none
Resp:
h=11 m=44
